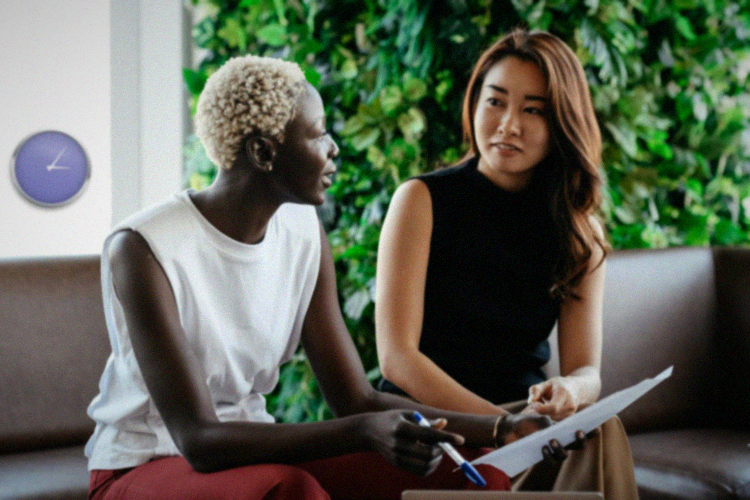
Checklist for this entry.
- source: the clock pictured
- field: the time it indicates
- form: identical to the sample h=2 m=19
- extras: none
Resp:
h=3 m=6
